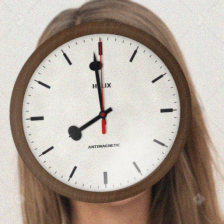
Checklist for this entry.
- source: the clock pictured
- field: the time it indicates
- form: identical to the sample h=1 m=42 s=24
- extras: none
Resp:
h=7 m=59 s=0
